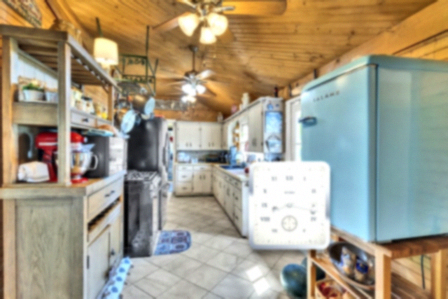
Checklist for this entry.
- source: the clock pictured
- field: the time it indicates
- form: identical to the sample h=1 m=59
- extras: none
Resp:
h=8 m=17
